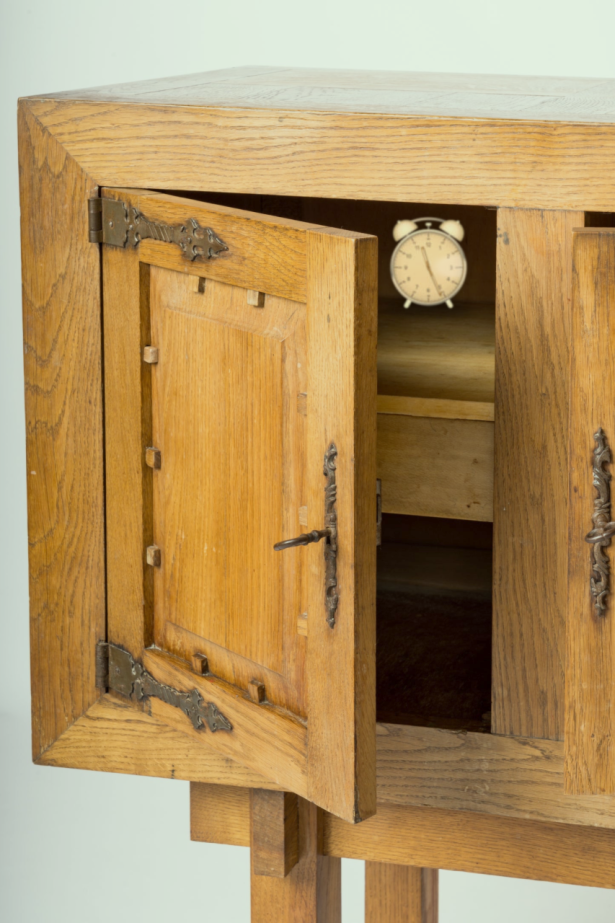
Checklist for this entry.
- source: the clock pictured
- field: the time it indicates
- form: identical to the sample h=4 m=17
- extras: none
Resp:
h=11 m=26
